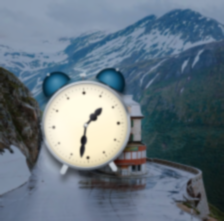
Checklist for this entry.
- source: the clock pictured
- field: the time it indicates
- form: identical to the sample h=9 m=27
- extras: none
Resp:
h=1 m=32
